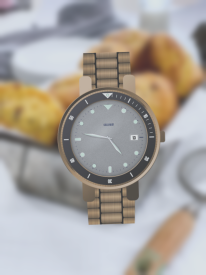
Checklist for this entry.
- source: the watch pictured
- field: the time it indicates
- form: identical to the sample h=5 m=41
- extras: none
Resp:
h=4 m=47
